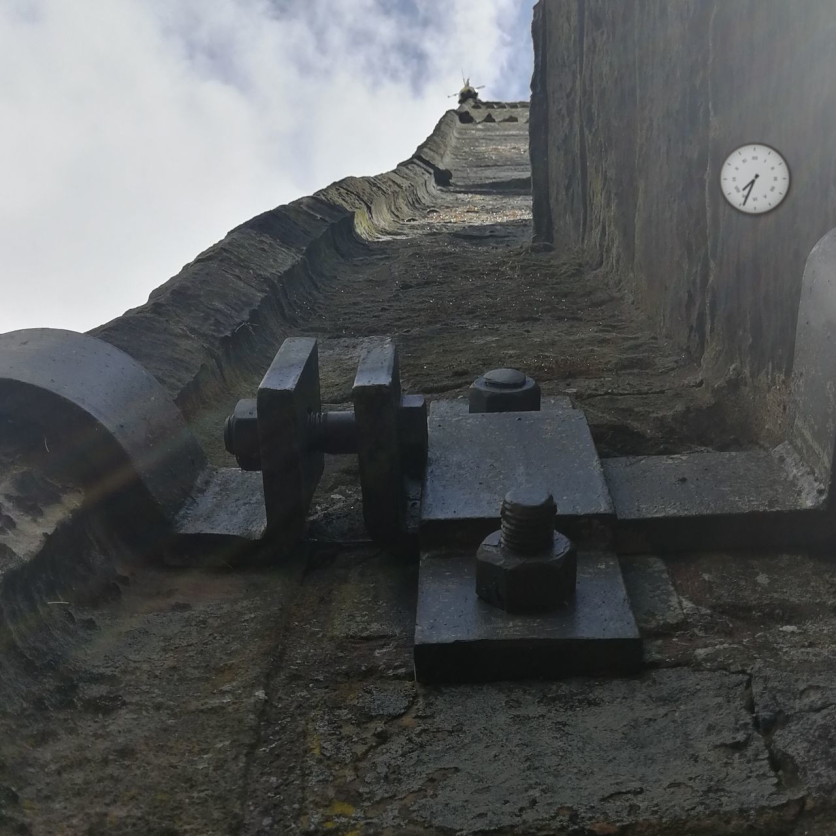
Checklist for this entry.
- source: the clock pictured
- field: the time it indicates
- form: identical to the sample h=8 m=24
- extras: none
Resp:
h=7 m=34
